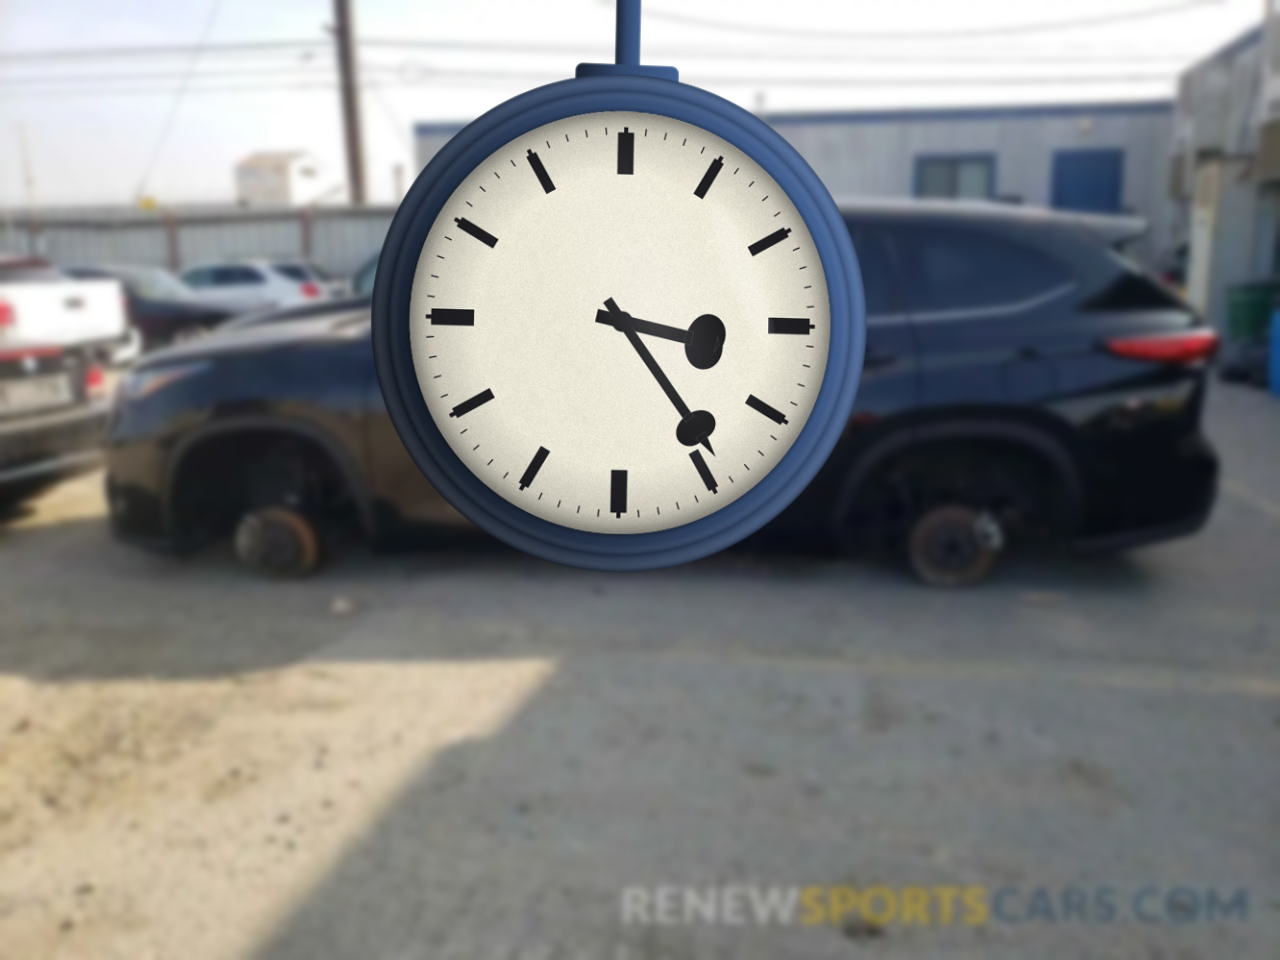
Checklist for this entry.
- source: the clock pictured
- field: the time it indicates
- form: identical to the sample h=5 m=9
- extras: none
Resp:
h=3 m=24
